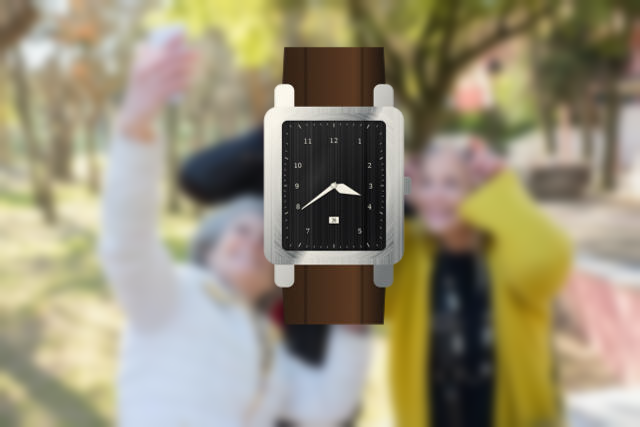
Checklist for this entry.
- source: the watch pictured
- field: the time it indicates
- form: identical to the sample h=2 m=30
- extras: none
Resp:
h=3 m=39
